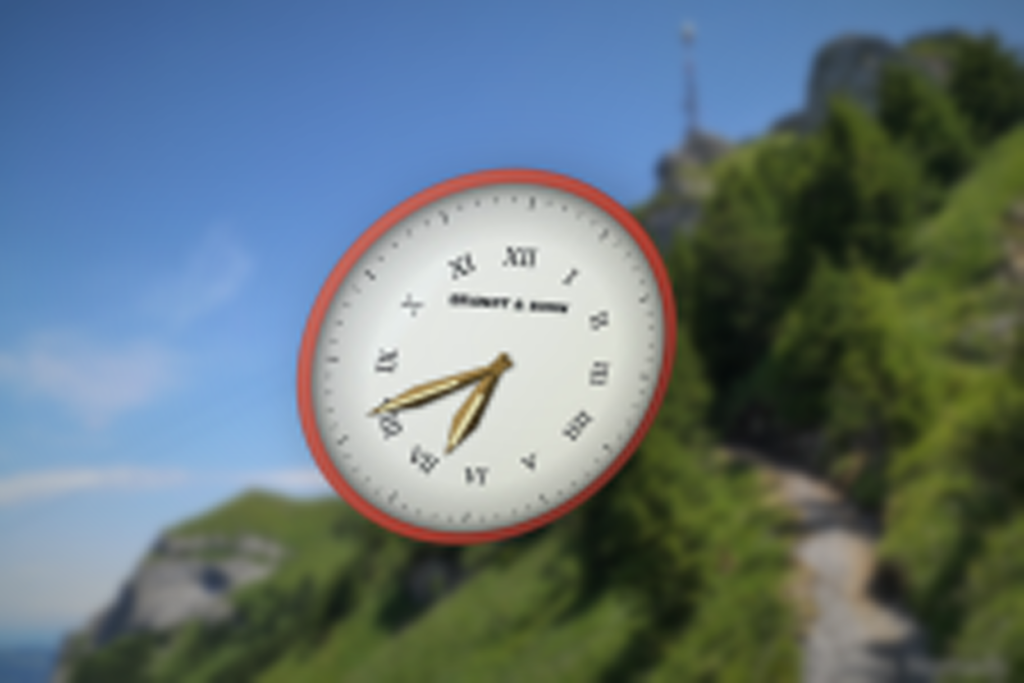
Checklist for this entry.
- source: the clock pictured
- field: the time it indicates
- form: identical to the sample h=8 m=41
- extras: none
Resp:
h=6 m=41
